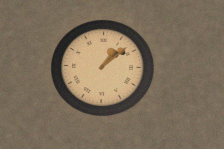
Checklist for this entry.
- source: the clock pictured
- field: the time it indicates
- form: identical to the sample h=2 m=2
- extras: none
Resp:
h=1 m=8
